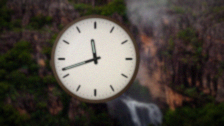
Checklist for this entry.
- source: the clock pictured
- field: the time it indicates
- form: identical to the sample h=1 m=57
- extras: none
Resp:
h=11 m=42
